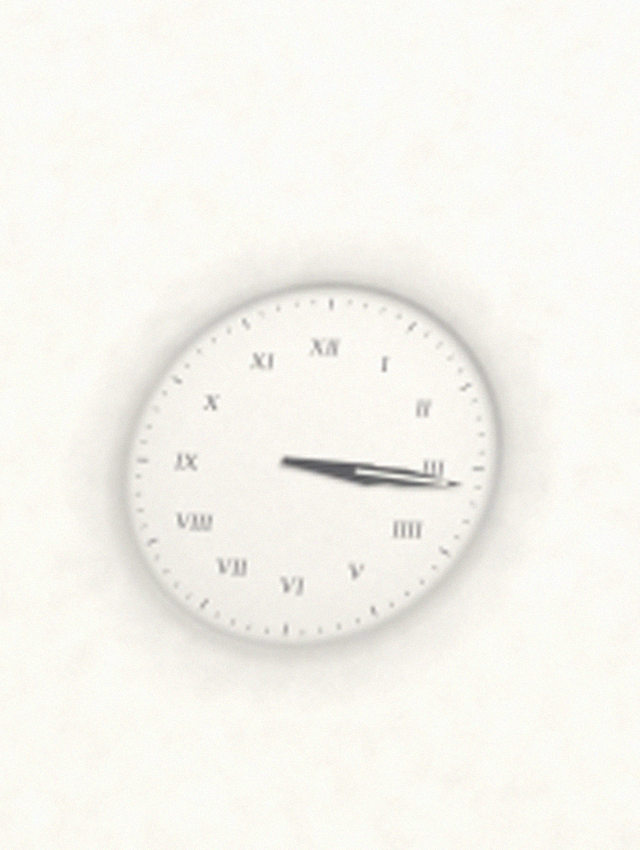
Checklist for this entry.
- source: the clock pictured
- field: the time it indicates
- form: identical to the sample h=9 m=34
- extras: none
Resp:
h=3 m=16
